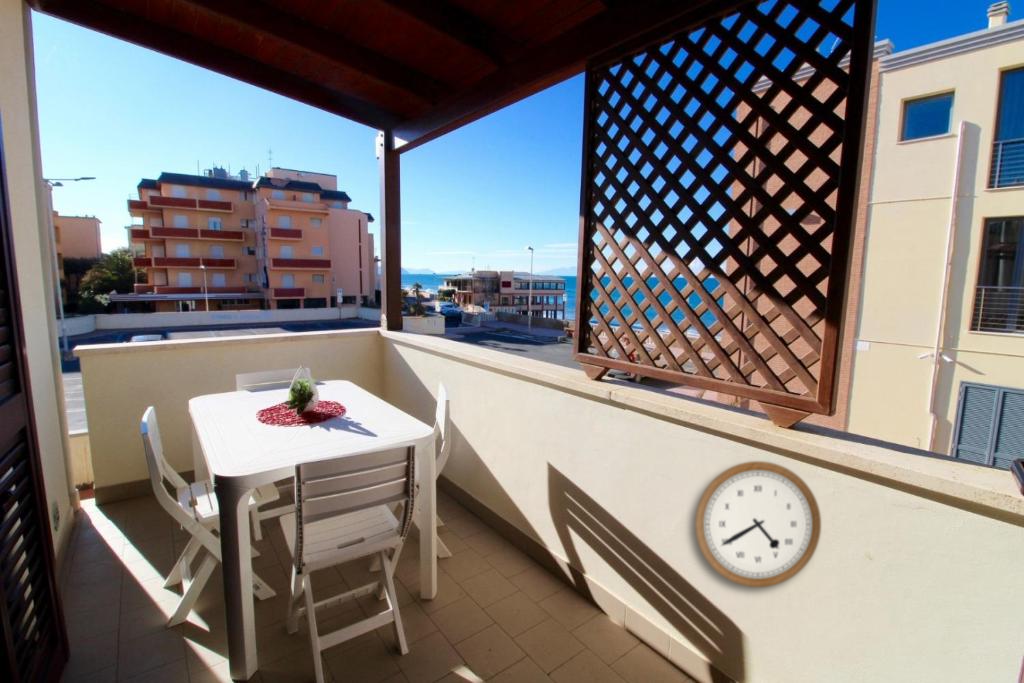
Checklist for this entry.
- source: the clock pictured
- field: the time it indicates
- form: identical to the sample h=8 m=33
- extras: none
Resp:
h=4 m=40
